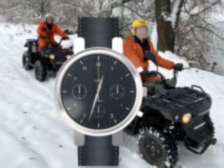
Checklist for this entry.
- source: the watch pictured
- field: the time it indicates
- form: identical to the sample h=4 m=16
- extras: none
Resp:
h=12 m=33
